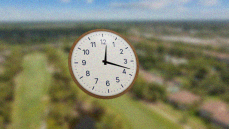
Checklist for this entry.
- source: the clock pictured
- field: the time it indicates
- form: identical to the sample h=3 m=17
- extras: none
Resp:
h=12 m=18
